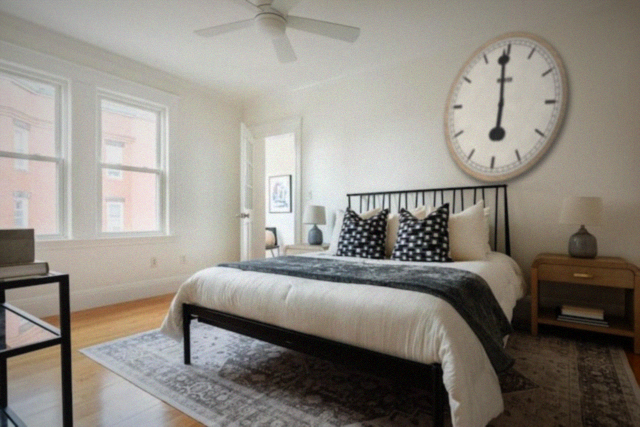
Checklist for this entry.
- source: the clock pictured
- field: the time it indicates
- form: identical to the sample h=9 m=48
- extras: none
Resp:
h=5 m=59
